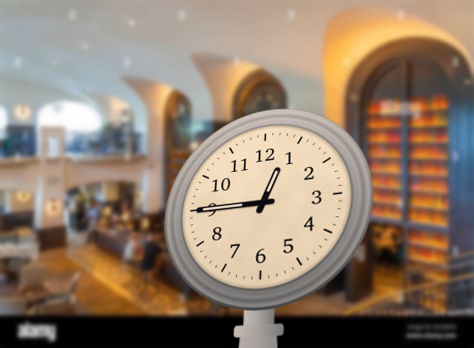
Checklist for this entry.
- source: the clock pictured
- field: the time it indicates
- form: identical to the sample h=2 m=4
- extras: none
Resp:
h=12 m=45
